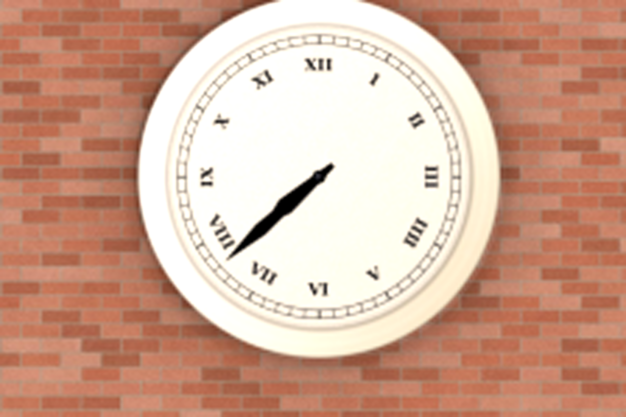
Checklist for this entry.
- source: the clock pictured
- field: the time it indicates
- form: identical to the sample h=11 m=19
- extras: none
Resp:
h=7 m=38
